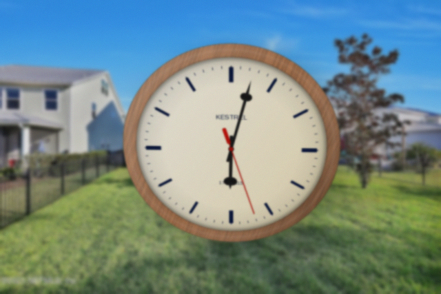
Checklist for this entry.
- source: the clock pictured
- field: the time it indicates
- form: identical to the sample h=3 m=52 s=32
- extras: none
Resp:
h=6 m=2 s=27
